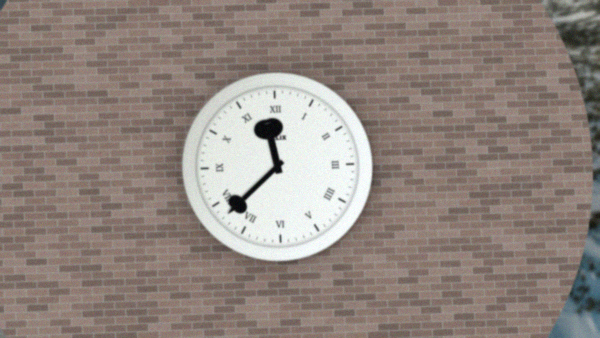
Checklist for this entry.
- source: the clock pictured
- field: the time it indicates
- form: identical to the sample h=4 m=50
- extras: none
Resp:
h=11 m=38
